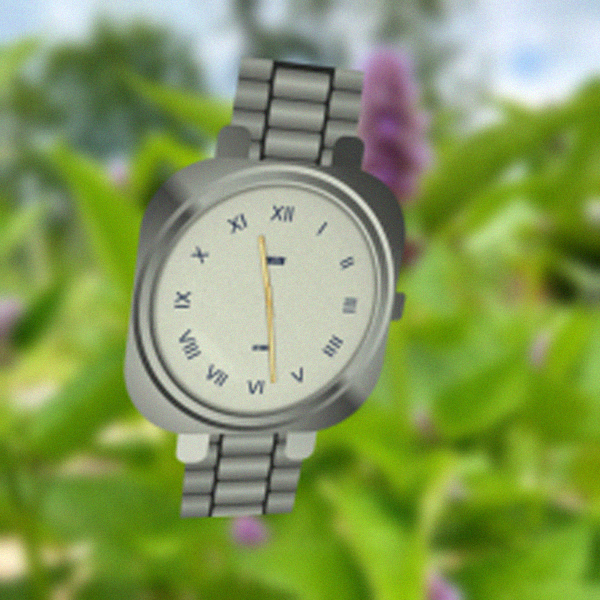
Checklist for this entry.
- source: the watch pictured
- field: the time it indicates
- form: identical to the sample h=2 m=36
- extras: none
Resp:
h=11 m=28
